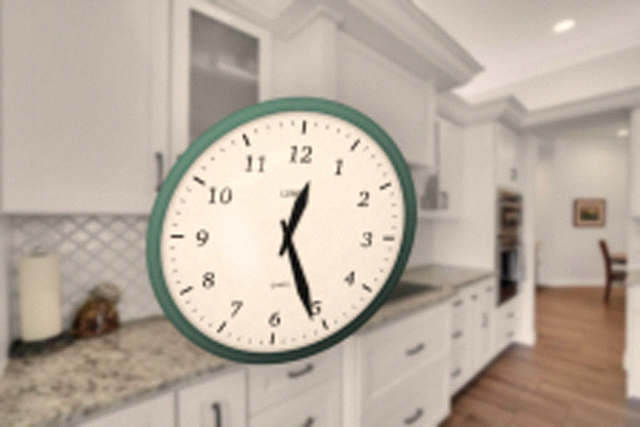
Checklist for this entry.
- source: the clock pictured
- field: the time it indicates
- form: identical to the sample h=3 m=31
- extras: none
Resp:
h=12 m=26
